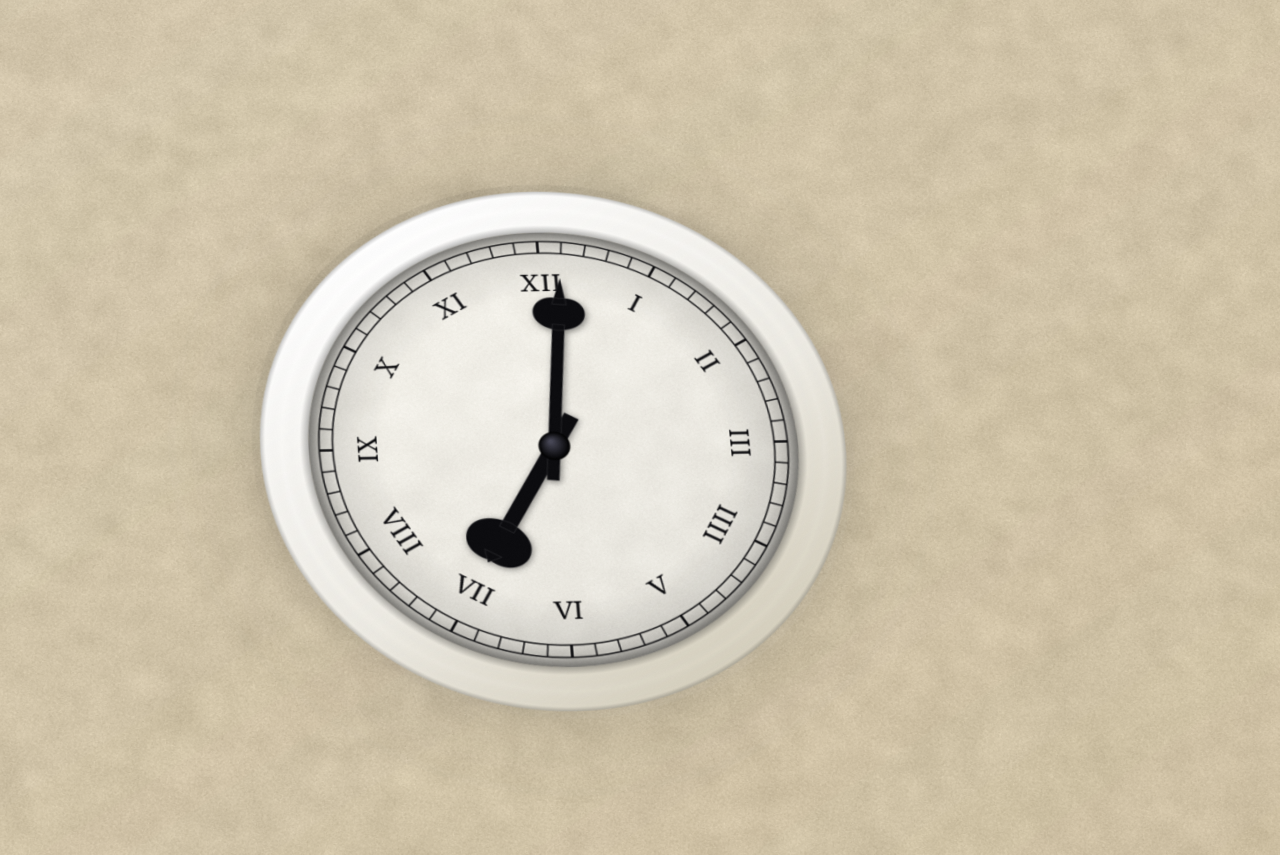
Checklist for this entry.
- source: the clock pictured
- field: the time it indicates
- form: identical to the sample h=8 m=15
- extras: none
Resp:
h=7 m=1
